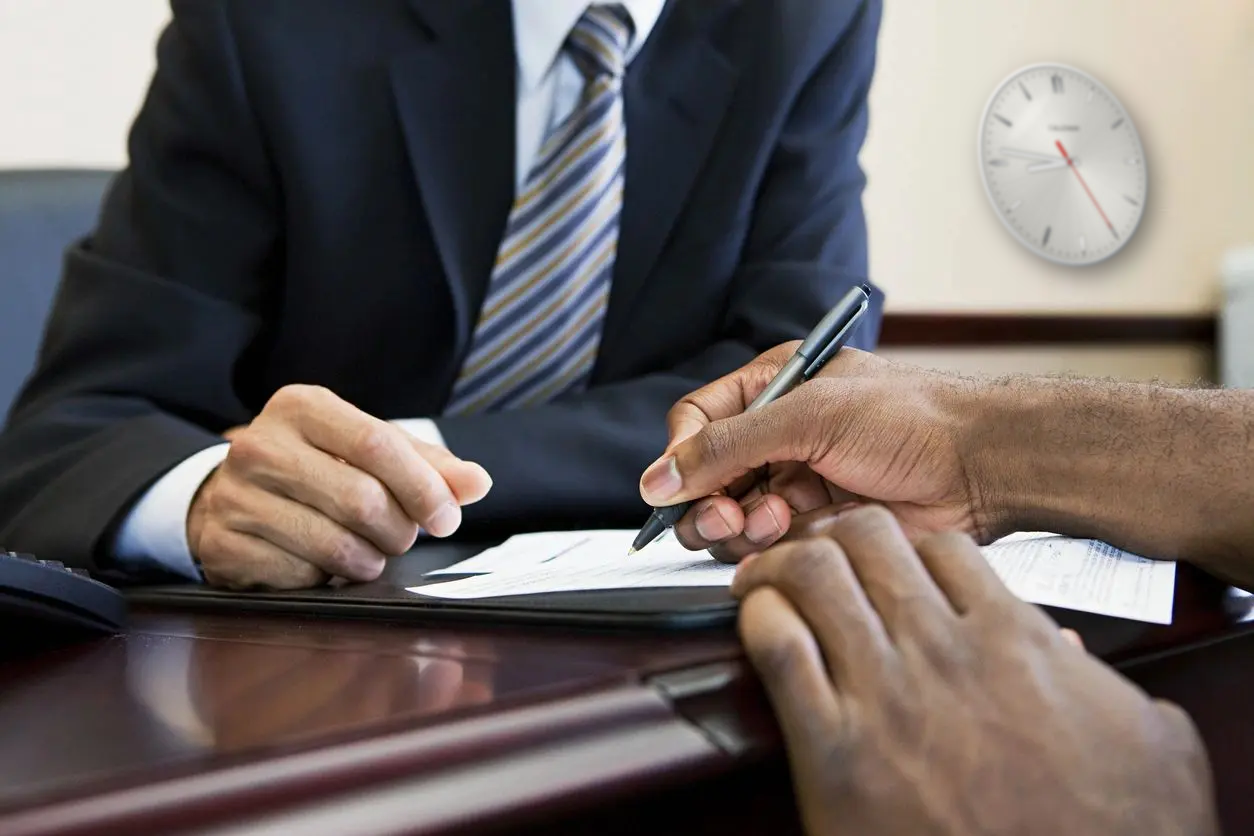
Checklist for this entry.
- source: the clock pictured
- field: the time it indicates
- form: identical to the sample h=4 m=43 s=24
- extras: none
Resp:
h=8 m=46 s=25
